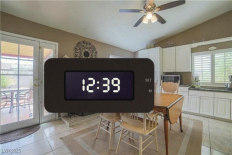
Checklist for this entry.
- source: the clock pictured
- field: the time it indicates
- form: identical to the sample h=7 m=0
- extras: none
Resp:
h=12 m=39
